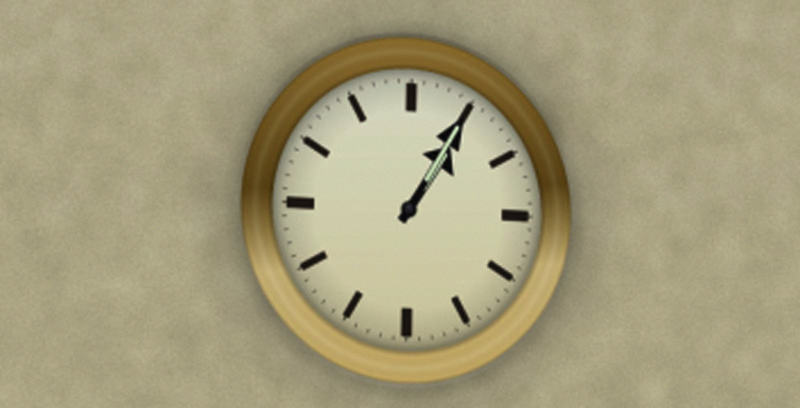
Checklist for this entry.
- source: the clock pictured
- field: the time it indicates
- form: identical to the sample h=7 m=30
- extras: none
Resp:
h=1 m=5
